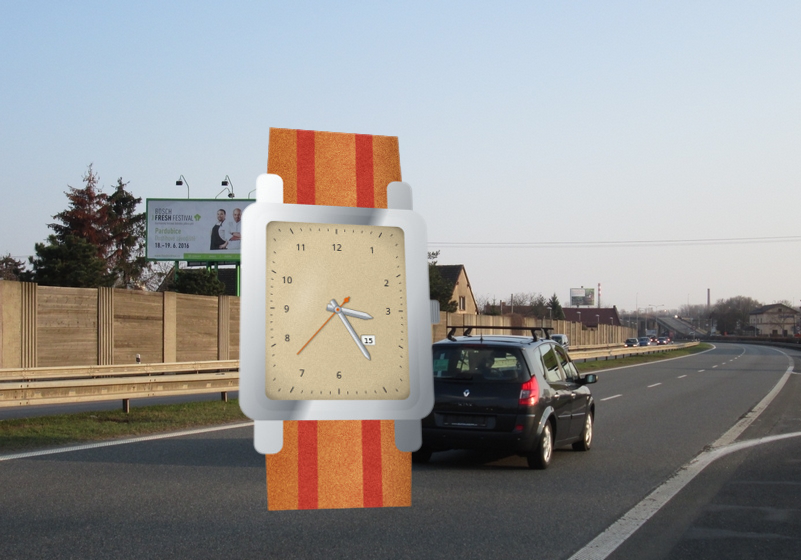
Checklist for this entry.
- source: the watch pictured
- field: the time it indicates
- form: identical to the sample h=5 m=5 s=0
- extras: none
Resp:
h=3 m=24 s=37
